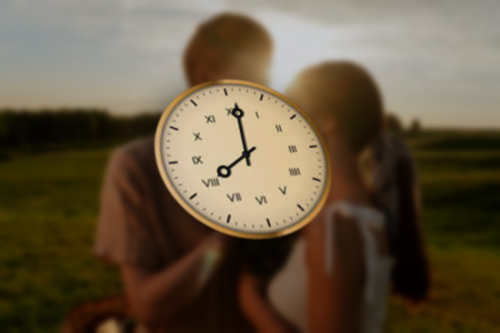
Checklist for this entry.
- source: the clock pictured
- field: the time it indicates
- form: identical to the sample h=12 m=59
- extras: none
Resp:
h=8 m=1
